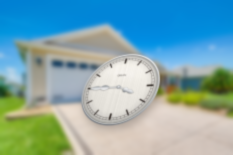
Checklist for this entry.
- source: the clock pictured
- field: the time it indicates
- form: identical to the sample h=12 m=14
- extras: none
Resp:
h=3 m=45
